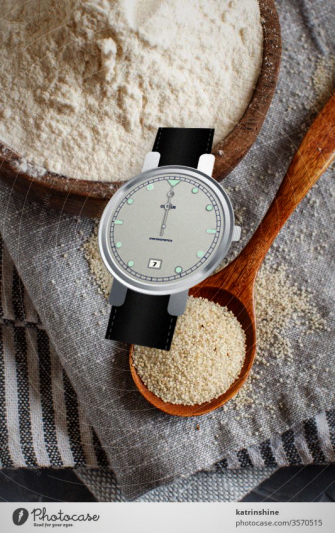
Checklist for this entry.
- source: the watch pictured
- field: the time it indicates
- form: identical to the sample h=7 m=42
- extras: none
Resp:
h=12 m=0
